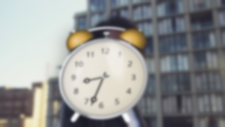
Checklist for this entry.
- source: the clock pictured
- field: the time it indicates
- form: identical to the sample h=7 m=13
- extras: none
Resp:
h=8 m=33
